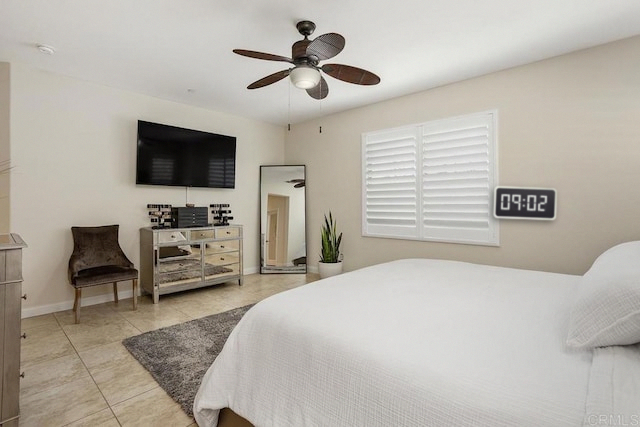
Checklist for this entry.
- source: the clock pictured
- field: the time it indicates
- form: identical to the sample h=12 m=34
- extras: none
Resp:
h=9 m=2
